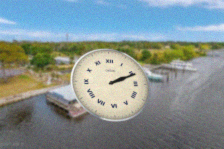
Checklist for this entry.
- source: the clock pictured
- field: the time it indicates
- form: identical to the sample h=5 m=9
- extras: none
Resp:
h=2 m=11
